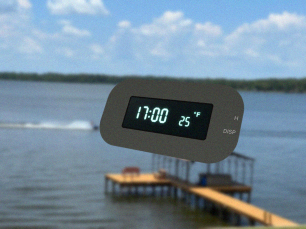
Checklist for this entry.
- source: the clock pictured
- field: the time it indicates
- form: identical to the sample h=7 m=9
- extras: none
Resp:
h=17 m=0
